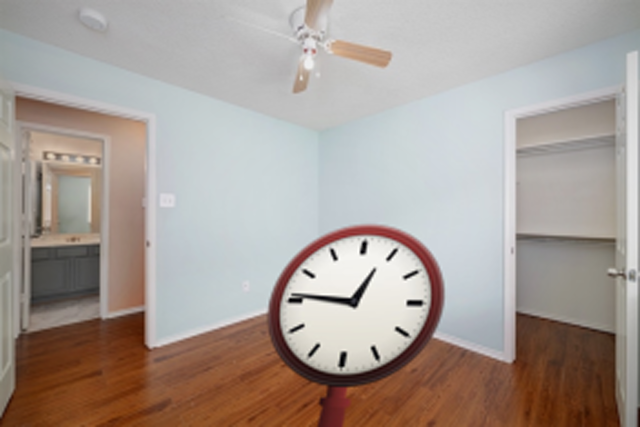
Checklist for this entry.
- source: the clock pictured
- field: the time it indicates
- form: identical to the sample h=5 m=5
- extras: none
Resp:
h=12 m=46
